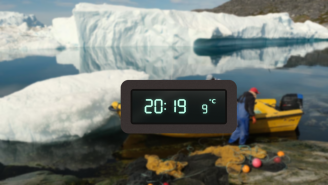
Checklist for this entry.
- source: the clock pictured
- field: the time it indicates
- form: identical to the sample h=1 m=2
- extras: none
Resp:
h=20 m=19
